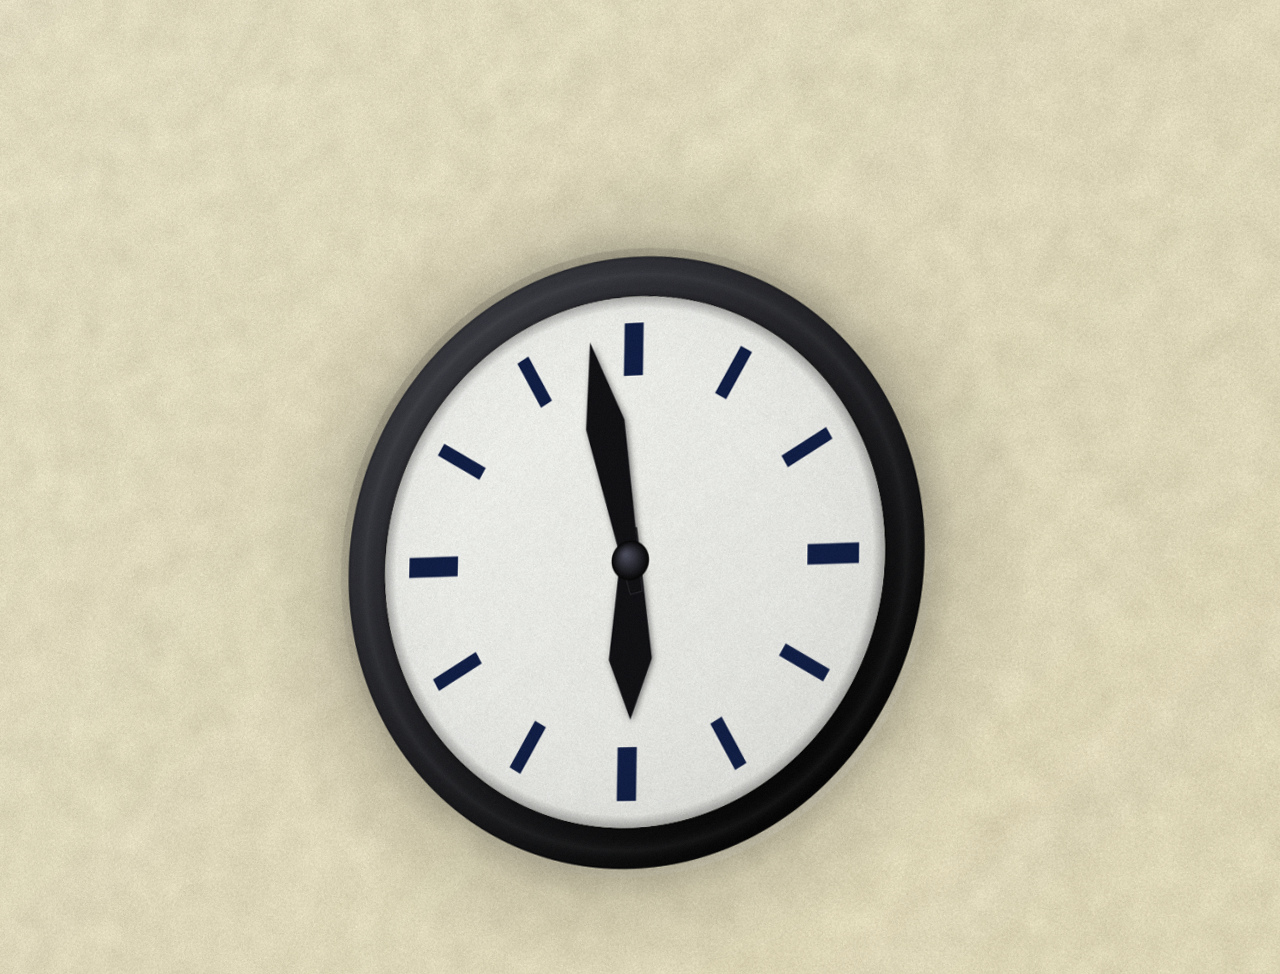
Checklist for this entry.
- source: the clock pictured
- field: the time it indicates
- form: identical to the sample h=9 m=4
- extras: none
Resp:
h=5 m=58
